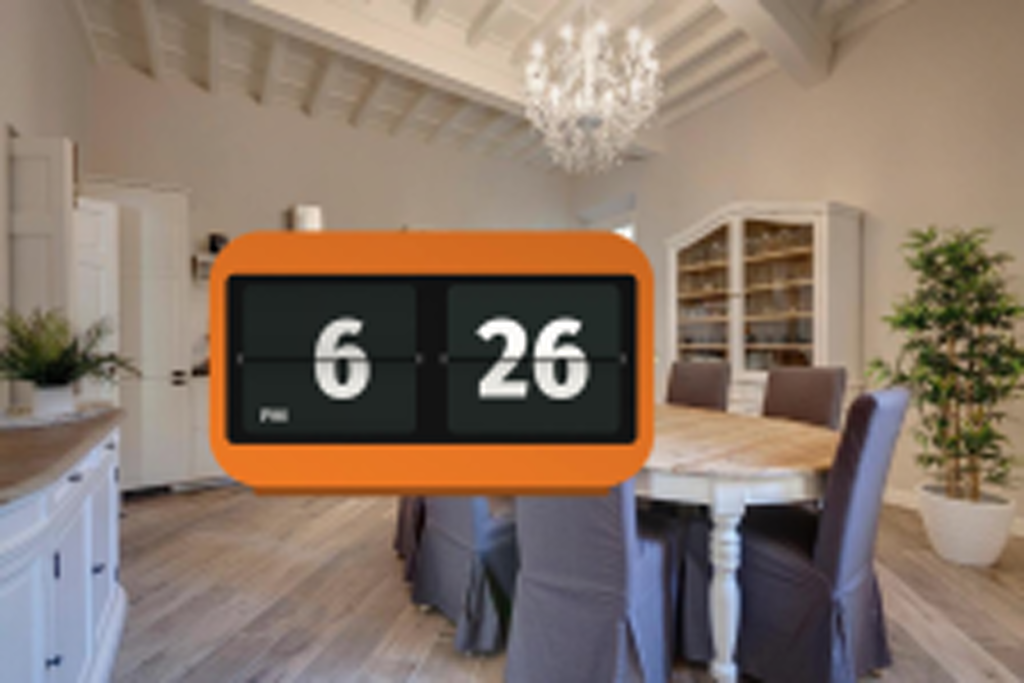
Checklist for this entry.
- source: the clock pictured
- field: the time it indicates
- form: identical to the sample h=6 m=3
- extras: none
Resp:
h=6 m=26
